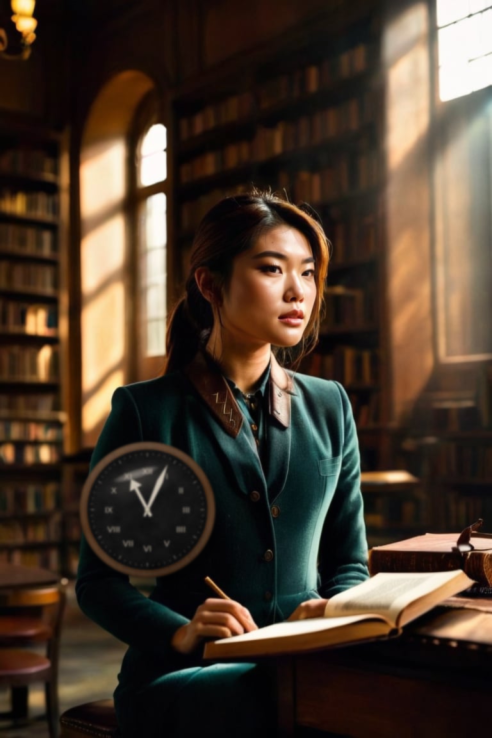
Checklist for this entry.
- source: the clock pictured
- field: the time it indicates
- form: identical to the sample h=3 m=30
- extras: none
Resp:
h=11 m=4
